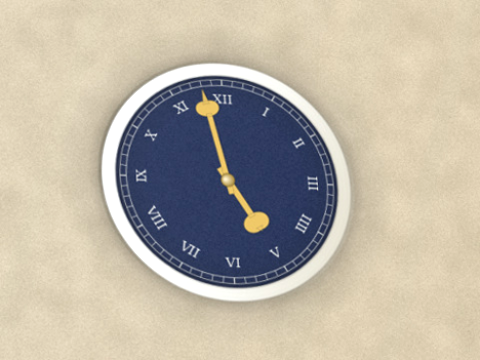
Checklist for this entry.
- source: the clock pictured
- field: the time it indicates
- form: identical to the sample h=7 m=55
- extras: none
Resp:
h=4 m=58
